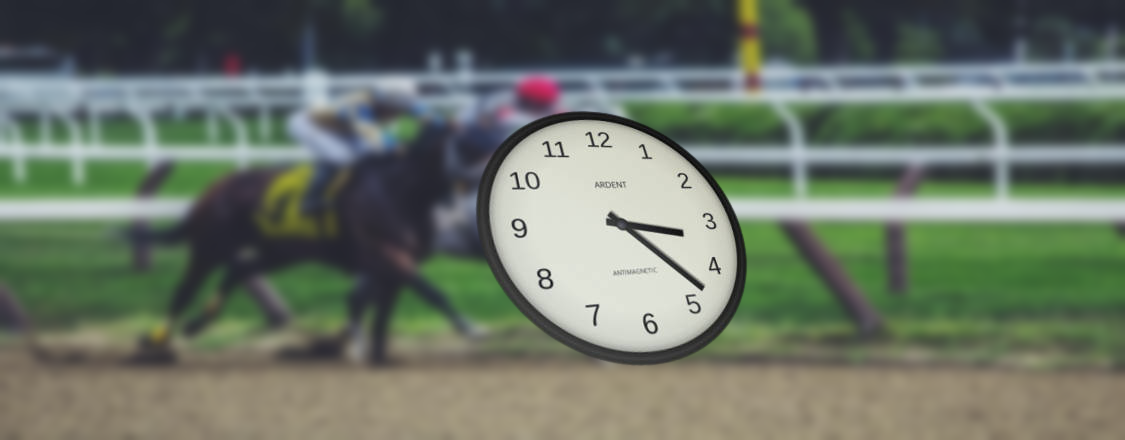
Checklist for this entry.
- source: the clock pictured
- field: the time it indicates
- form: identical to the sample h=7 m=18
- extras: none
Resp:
h=3 m=23
